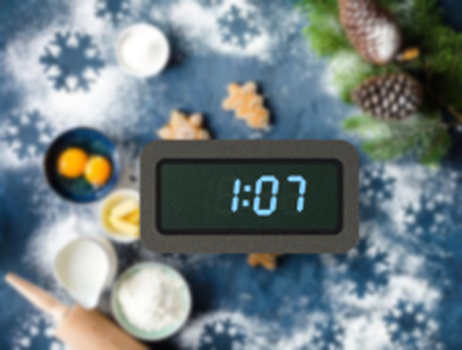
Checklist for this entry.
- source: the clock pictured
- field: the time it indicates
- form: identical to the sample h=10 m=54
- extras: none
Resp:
h=1 m=7
